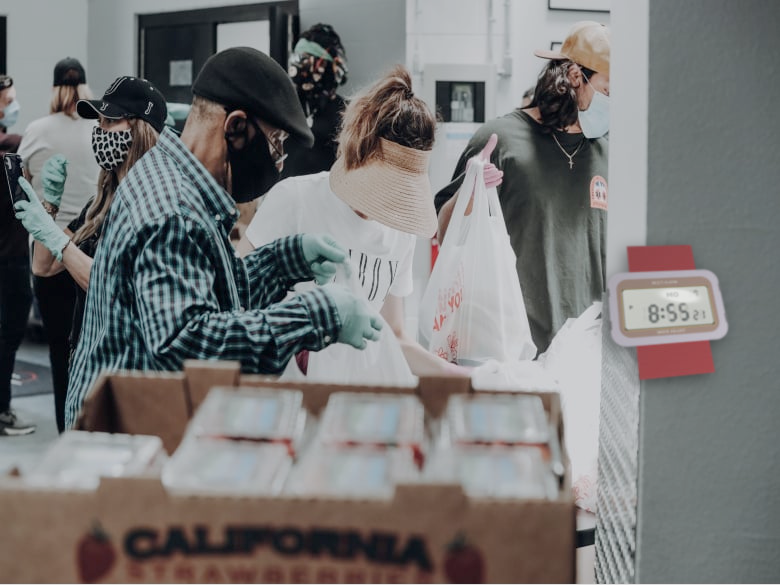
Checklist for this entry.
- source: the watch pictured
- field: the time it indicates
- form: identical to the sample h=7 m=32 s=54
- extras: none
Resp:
h=8 m=55 s=21
